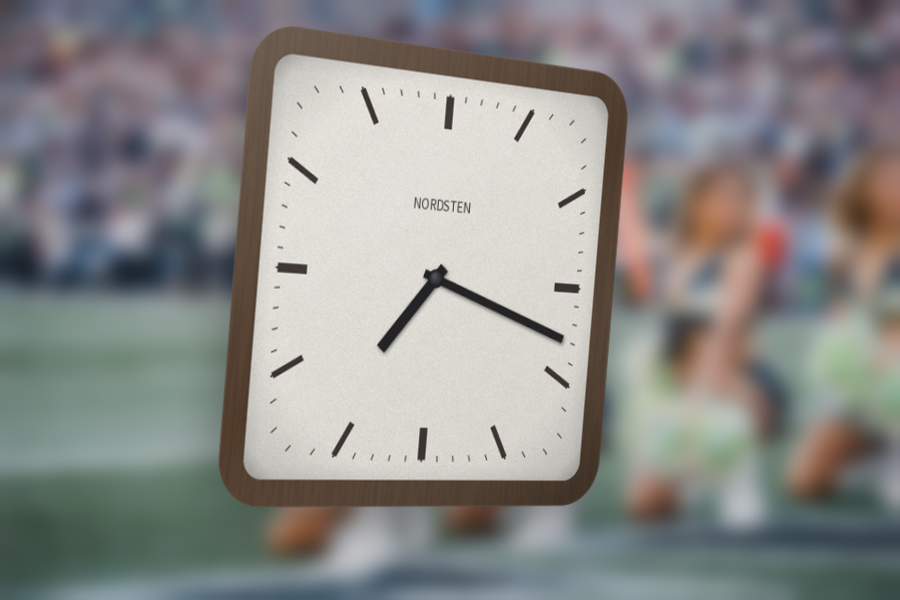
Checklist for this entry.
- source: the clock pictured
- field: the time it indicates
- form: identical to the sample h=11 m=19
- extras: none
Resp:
h=7 m=18
